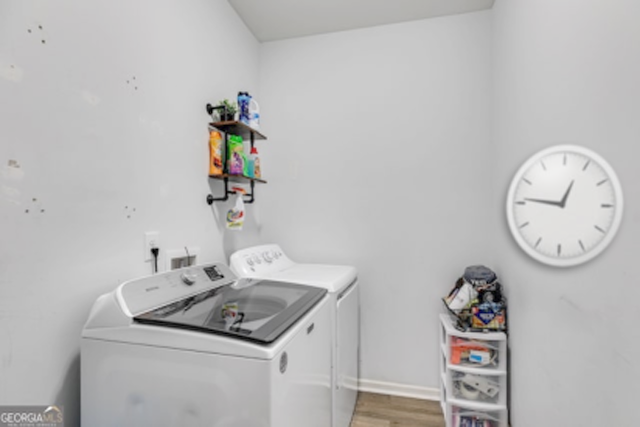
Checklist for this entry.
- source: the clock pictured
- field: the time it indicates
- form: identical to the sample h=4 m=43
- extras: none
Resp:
h=12 m=46
